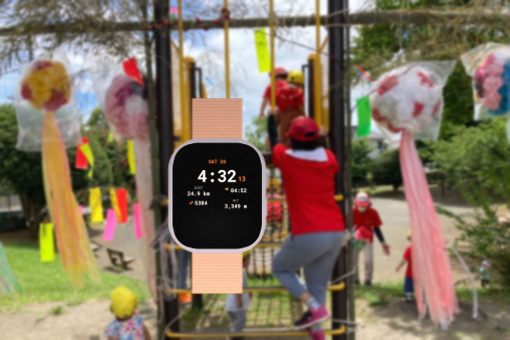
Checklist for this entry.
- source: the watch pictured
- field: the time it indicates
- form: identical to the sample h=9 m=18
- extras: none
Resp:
h=4 m=32
